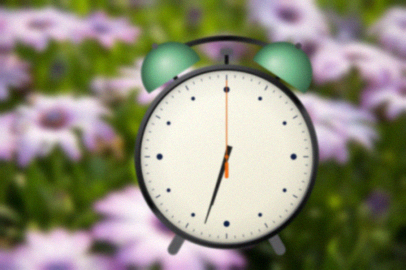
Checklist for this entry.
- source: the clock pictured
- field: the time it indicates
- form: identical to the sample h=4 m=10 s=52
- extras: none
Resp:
h=6 m=33 s=0
